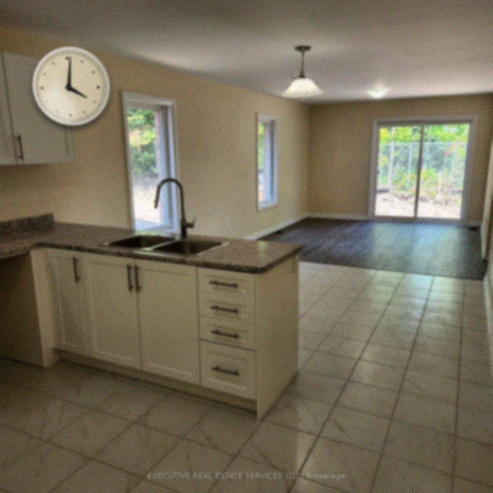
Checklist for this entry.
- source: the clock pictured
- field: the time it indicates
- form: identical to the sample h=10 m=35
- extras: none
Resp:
h=4 m=1
